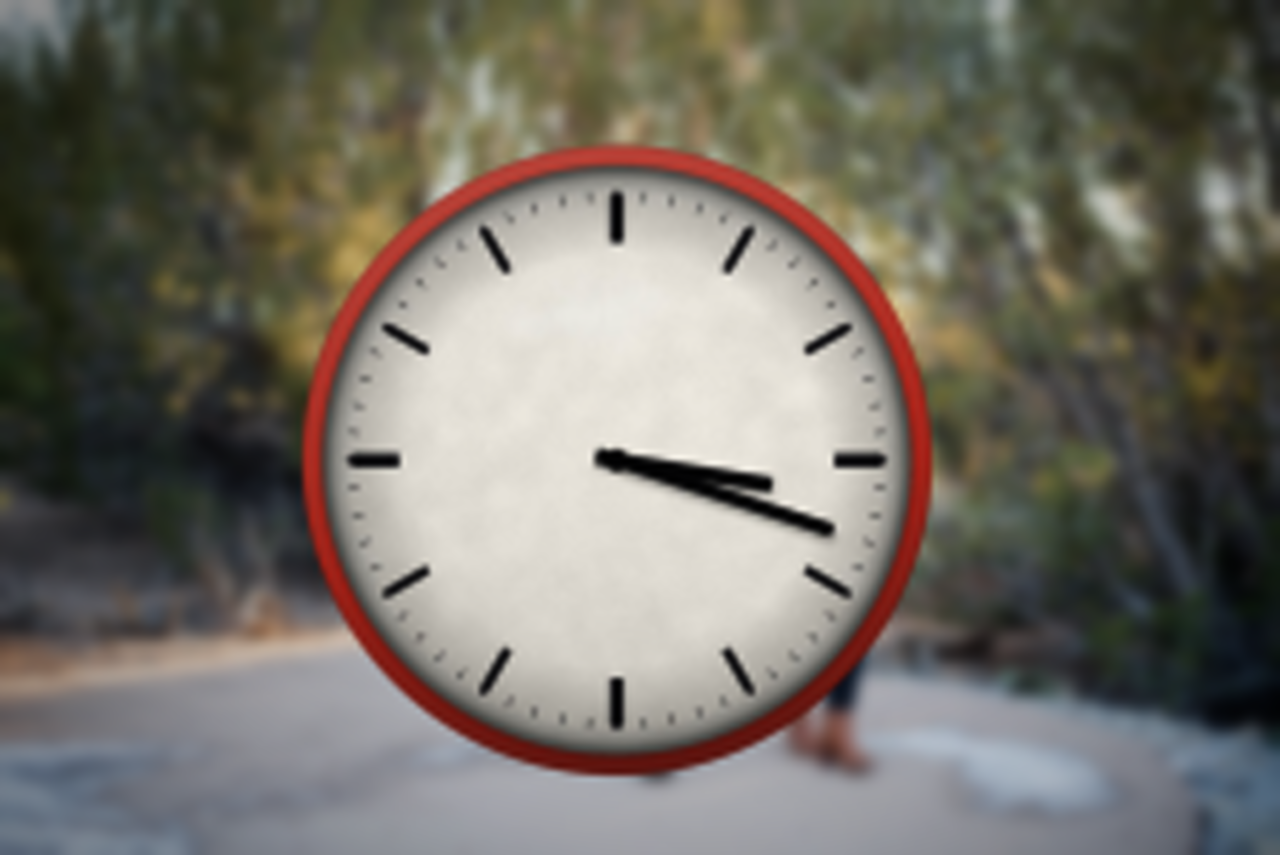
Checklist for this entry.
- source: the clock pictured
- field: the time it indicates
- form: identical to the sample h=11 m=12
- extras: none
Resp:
h=3 m=18
